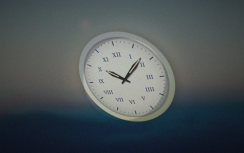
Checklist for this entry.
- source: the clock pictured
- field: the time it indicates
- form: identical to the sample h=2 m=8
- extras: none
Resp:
h=10 m=8
